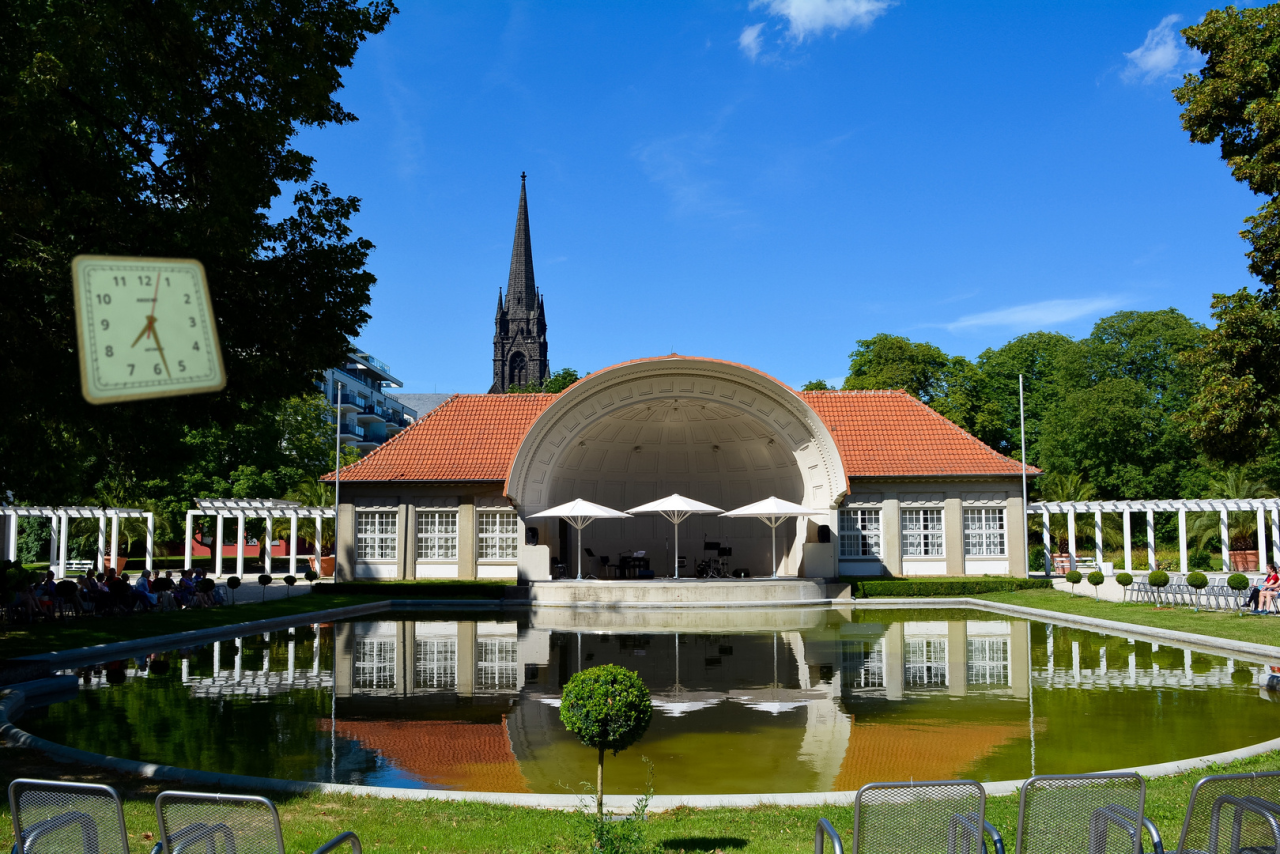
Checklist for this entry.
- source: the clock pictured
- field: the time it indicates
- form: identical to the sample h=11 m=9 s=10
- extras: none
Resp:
h=7 m=28 s=3
